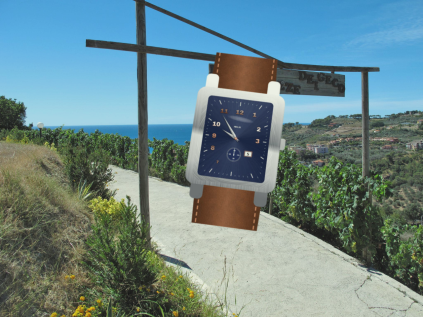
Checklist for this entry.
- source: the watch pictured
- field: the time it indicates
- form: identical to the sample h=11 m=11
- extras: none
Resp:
h=9 m=54
